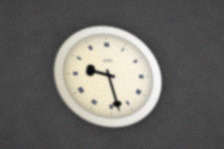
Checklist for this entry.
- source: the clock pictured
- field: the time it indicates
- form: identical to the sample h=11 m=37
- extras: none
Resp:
h=9 m=28
